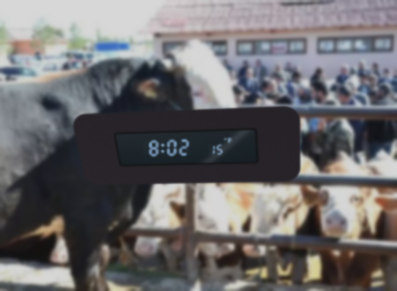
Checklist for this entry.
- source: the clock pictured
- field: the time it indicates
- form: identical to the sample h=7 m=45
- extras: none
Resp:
h=8 m=2
